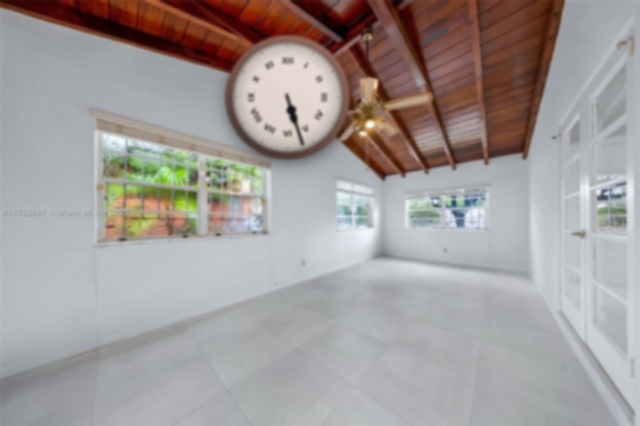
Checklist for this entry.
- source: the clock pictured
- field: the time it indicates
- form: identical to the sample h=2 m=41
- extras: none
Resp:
h=5 m=27
